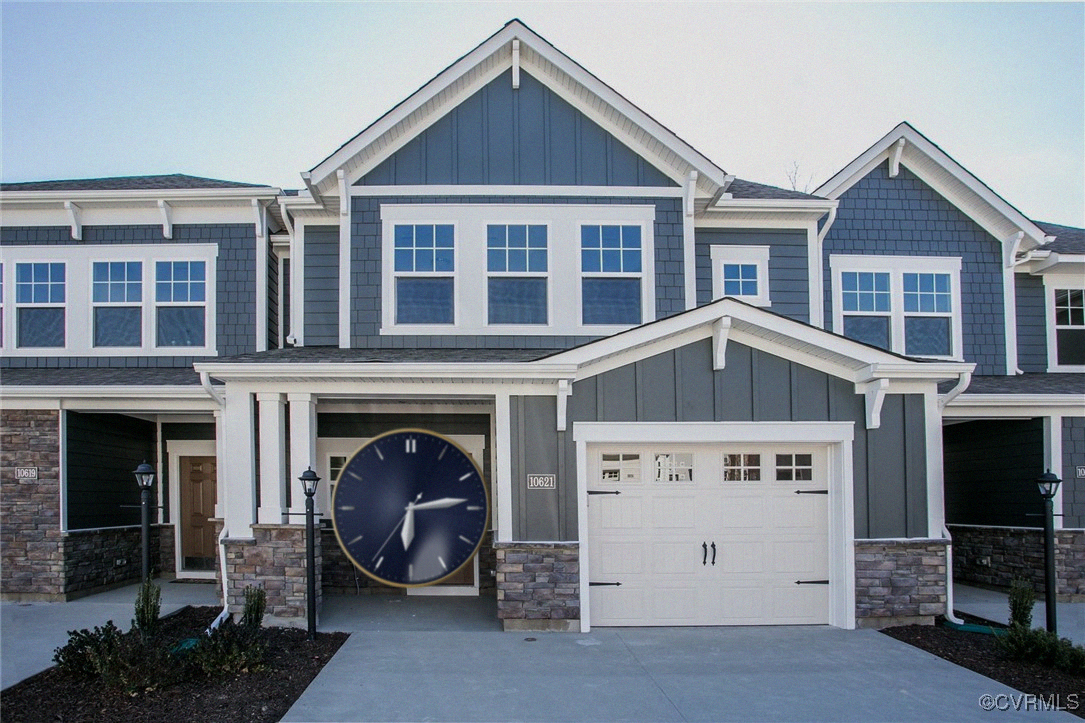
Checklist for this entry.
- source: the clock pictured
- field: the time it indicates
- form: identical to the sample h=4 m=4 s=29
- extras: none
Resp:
h=6 m=13 s=36
